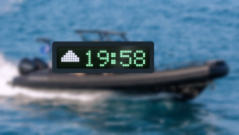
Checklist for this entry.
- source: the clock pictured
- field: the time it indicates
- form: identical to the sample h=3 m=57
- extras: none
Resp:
h=19 m=58
